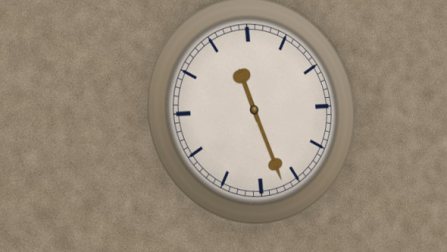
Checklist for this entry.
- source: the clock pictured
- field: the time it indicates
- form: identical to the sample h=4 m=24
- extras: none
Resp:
h=11 m=27
